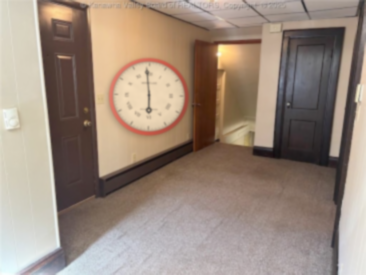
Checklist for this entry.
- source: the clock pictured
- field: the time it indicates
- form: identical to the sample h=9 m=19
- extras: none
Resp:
h=5 m=59
